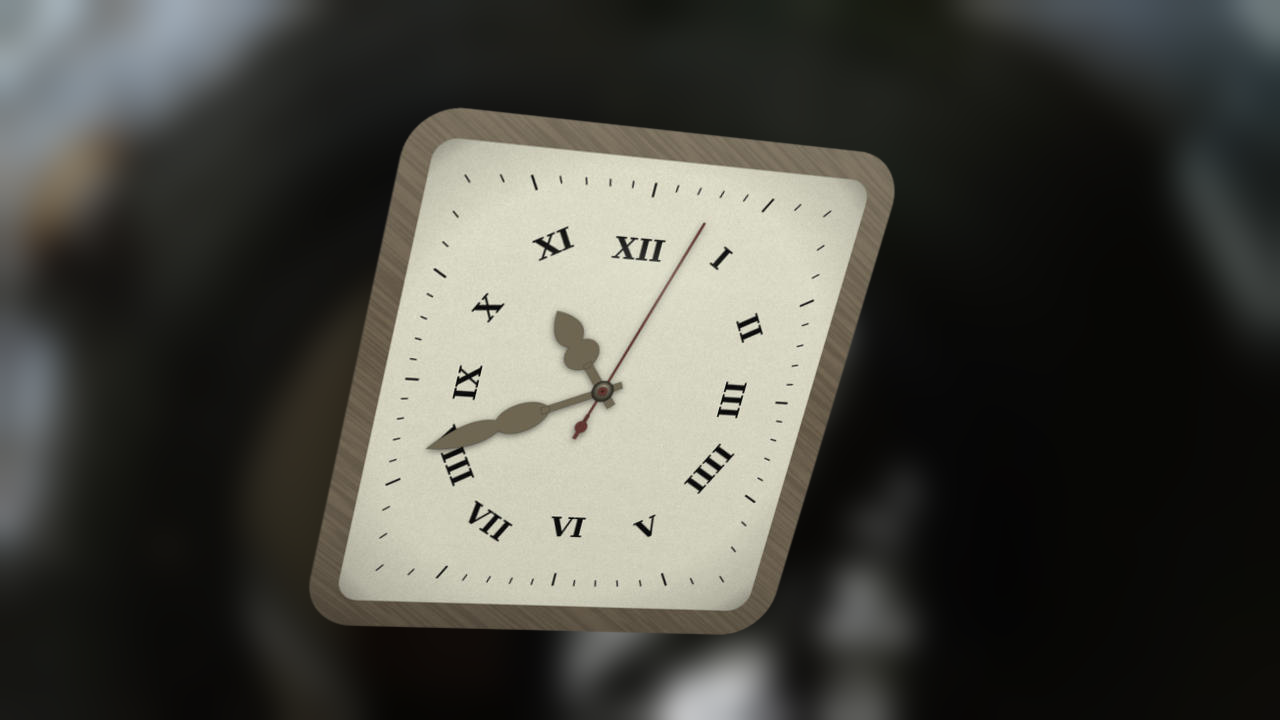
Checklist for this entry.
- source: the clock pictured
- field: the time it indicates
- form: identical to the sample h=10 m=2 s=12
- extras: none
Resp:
h=10 m=41 s=3
